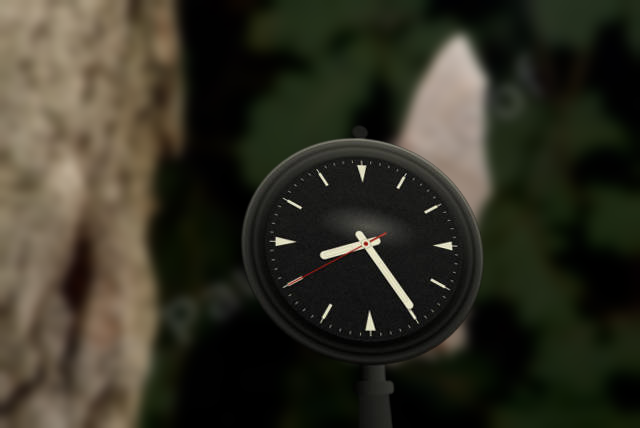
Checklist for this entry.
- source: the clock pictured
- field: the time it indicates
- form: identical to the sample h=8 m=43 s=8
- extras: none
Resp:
h=8 m=24 s=40
